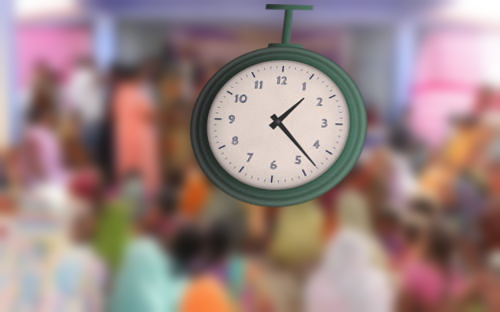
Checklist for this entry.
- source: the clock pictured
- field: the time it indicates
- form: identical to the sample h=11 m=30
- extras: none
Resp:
h=1 m=23
